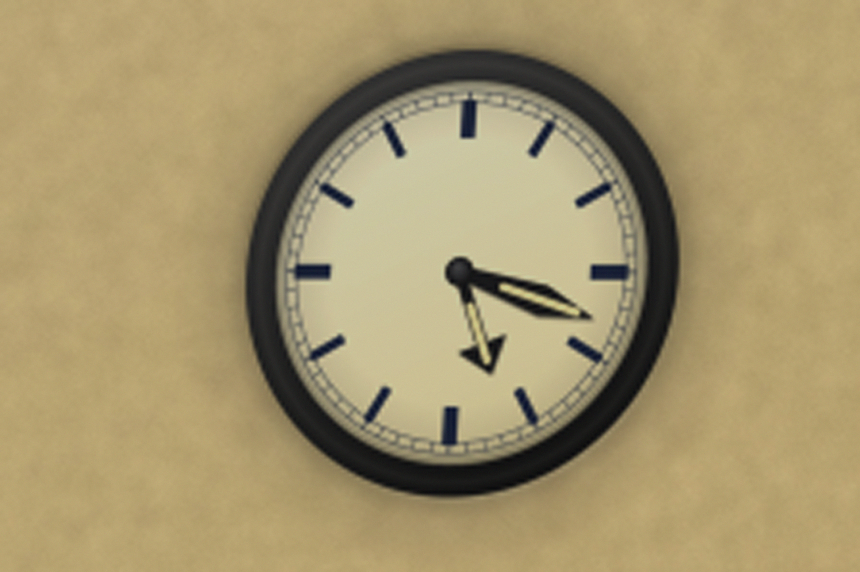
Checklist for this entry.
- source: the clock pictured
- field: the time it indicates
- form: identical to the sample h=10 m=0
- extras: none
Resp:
h=5 m=18
